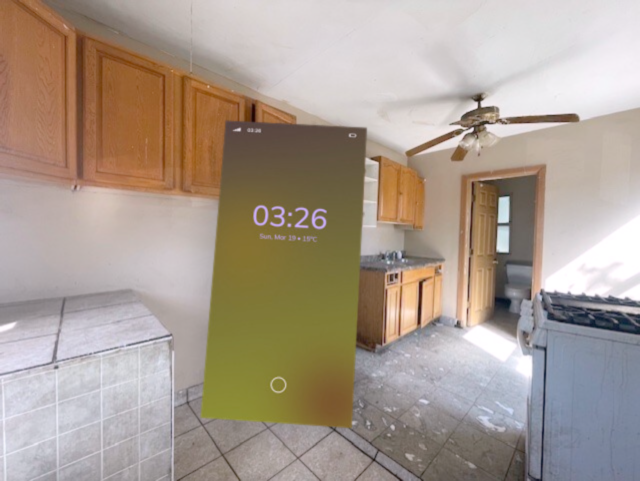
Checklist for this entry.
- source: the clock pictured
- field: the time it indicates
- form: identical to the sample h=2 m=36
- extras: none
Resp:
h=3 m=26
